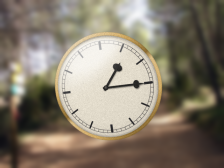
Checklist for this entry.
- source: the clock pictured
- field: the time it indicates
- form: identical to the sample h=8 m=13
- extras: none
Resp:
h=1 m=15
